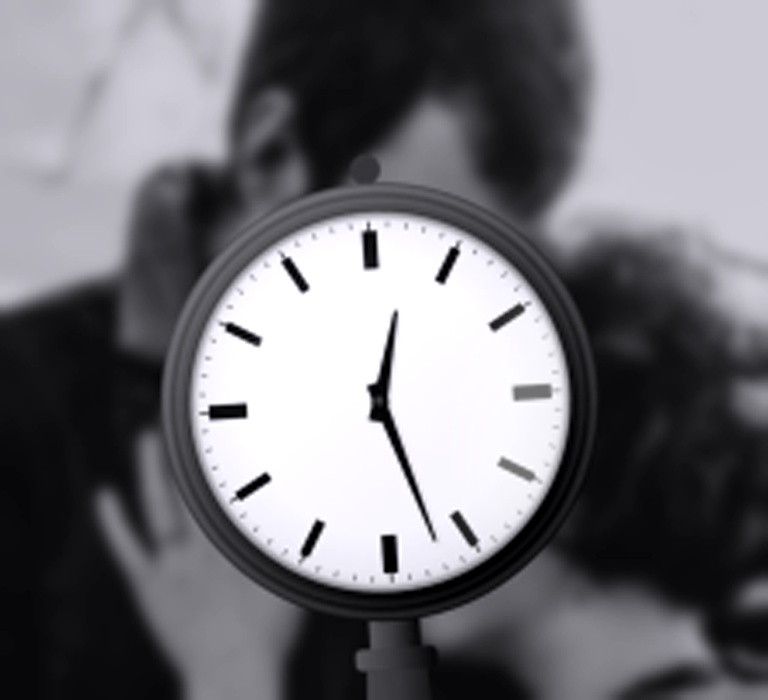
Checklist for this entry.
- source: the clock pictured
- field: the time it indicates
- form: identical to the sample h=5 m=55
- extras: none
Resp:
h=12 m=27
